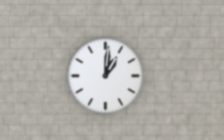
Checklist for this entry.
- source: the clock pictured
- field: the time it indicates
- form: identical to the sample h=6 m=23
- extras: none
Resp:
h=1 m=1
